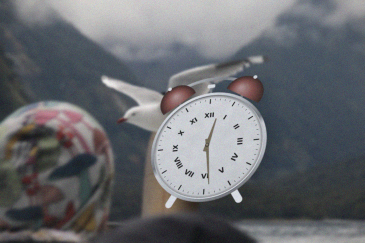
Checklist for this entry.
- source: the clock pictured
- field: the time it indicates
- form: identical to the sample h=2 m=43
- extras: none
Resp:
h=12 m=29
